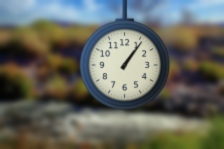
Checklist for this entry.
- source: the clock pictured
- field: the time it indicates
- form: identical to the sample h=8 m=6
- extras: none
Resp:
h=1 m=6
